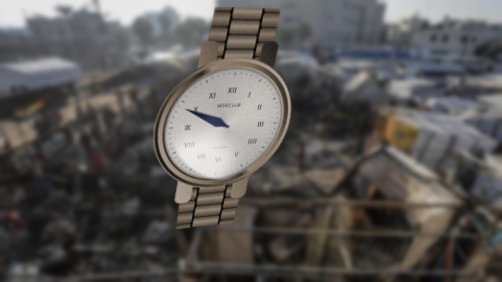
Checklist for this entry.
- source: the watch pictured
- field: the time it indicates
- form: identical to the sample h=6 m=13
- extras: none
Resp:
h=9 m=49
